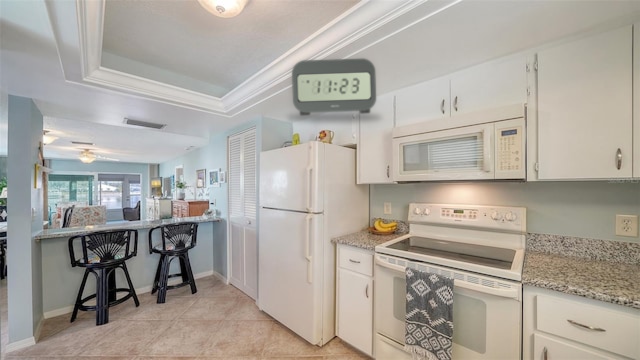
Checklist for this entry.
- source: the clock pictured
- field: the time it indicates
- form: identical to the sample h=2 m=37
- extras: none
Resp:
h=11 m=23
